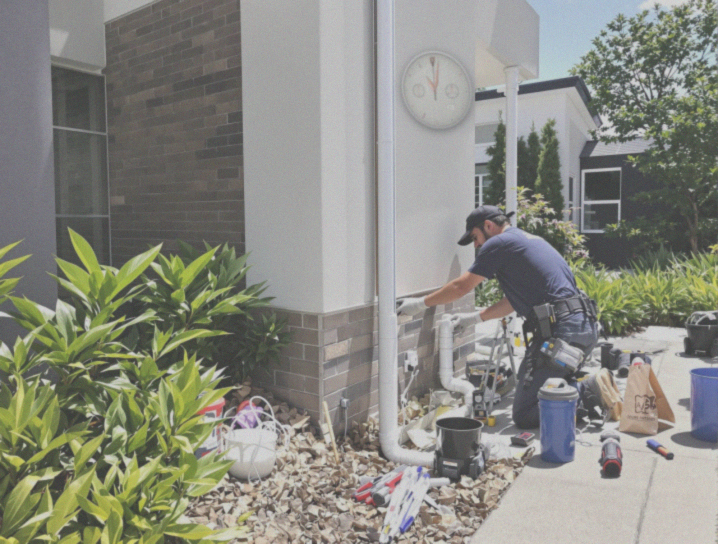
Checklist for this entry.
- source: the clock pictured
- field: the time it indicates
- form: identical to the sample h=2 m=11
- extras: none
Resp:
h=11 m=2
